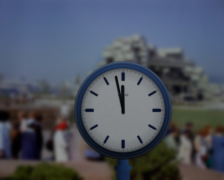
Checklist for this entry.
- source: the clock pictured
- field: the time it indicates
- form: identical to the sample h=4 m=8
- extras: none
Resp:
h=11 m=58
